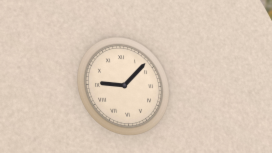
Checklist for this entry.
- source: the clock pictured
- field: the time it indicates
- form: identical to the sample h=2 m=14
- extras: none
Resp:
h=9 m=8
